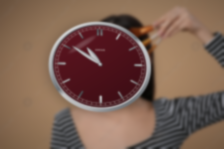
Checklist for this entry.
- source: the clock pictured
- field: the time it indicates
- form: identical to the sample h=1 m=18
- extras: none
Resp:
h=10 m=51
